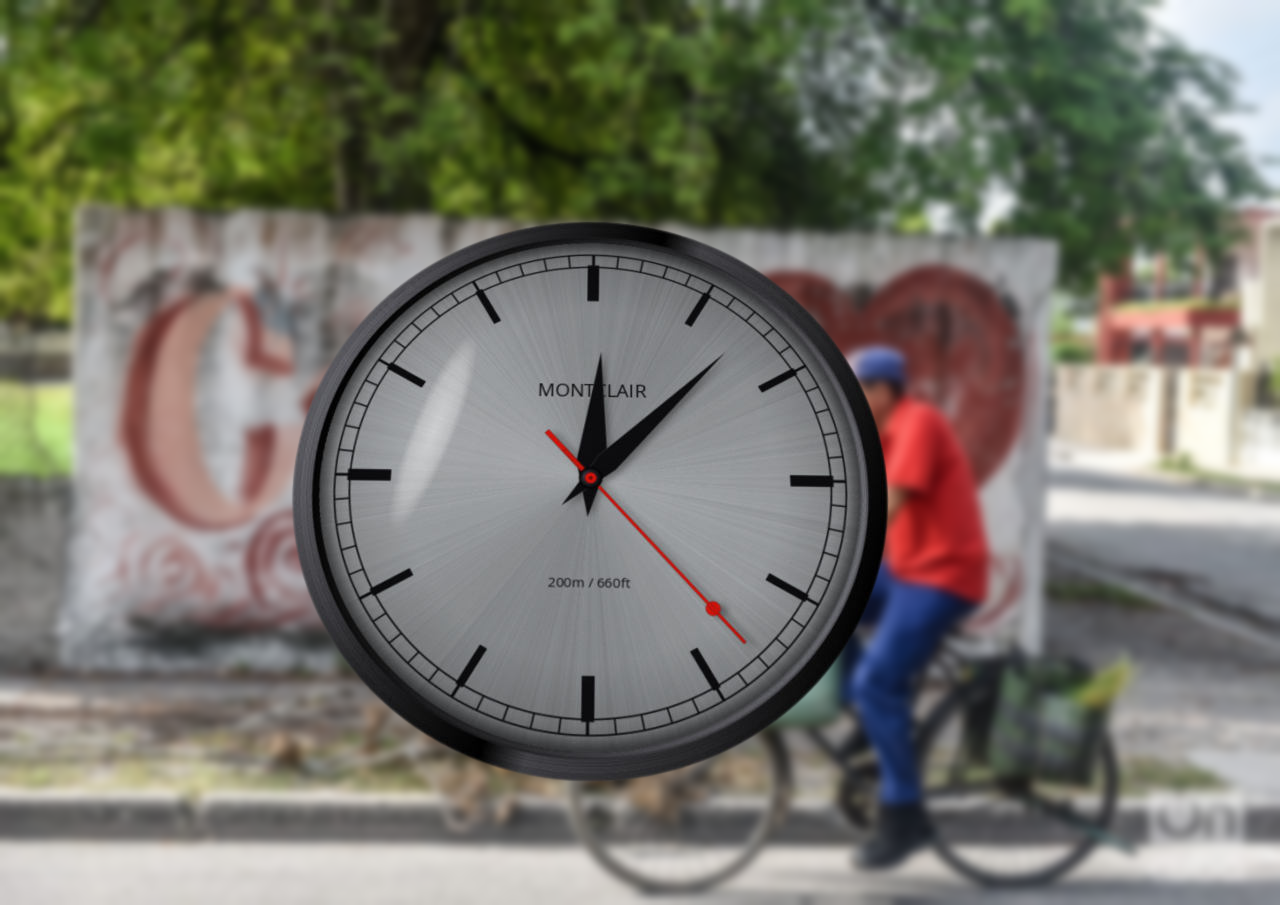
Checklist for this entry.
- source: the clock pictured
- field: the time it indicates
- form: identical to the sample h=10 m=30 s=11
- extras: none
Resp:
h=12 m=7 s=23
